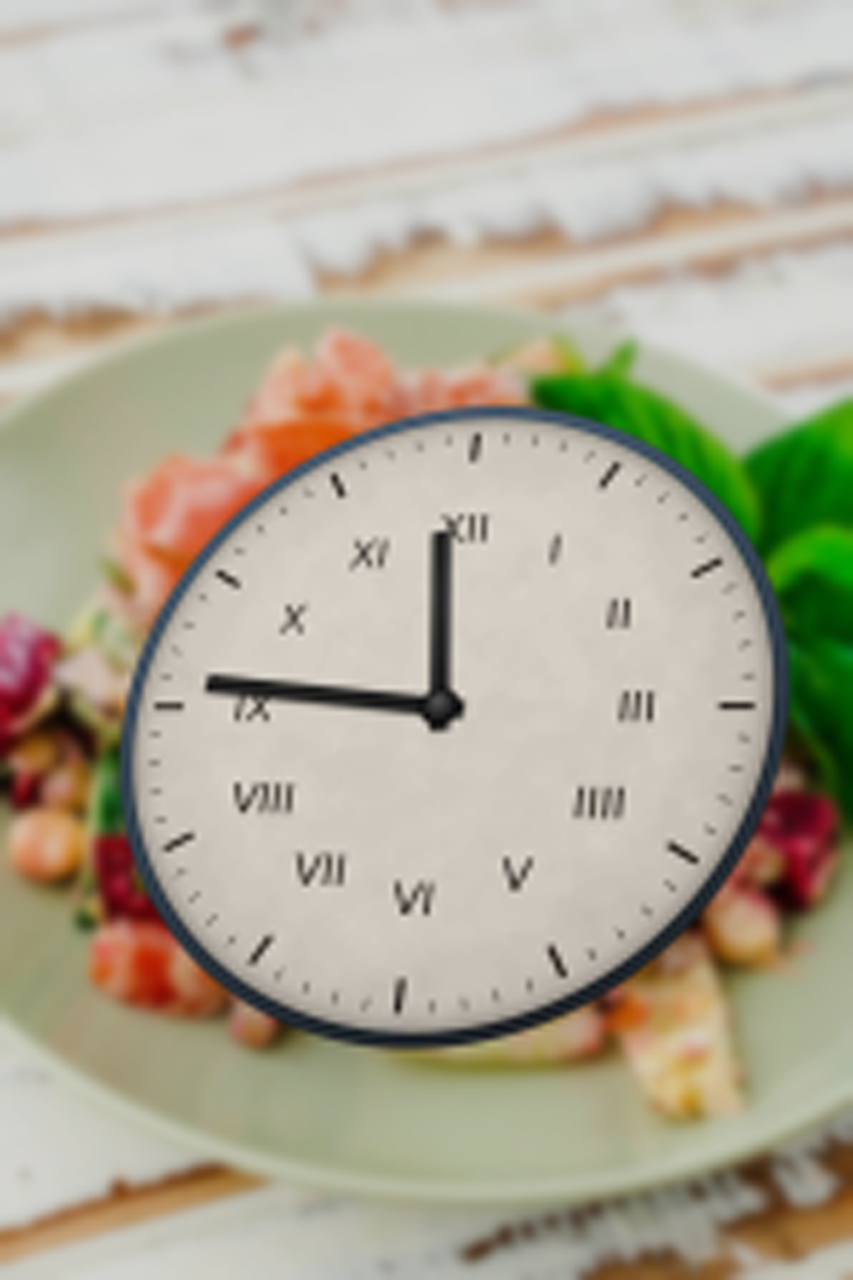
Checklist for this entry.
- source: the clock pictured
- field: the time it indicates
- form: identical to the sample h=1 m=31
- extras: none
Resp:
h=11 m=46
